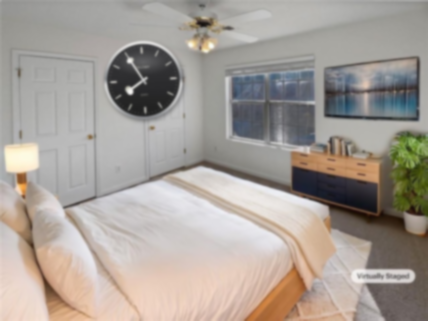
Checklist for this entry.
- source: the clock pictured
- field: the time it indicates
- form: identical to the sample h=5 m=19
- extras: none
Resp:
h=7 m=55
